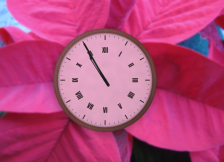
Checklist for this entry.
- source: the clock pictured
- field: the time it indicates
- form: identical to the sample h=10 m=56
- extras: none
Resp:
h=10 m=55
